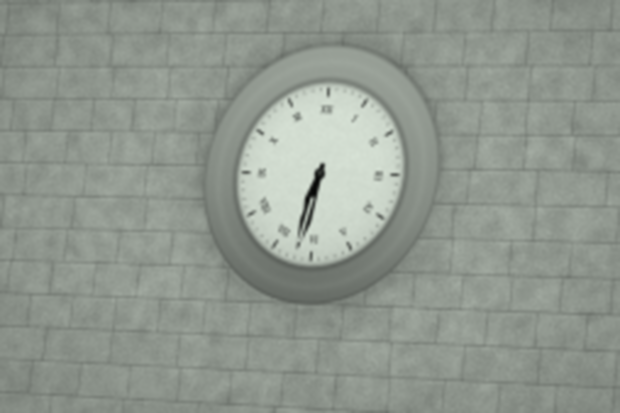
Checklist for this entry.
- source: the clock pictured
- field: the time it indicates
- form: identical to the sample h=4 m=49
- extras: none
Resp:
h=6 m=32
